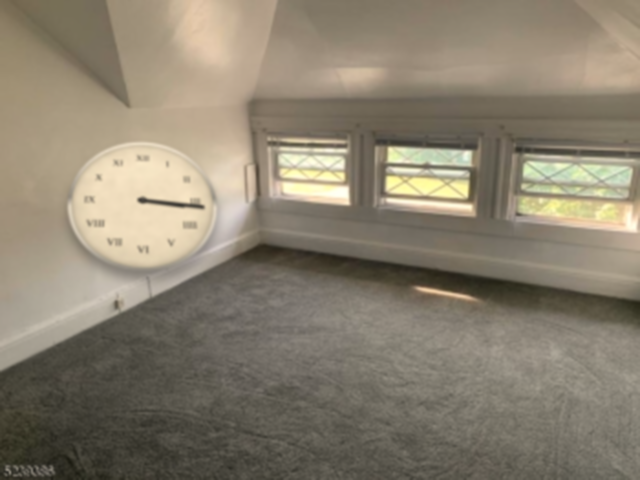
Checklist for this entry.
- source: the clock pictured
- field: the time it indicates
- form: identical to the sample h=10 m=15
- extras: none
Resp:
h=3 m=16
